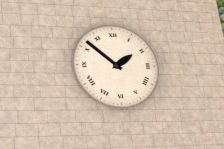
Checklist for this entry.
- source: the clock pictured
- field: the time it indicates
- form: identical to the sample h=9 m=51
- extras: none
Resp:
h=1 m=52
